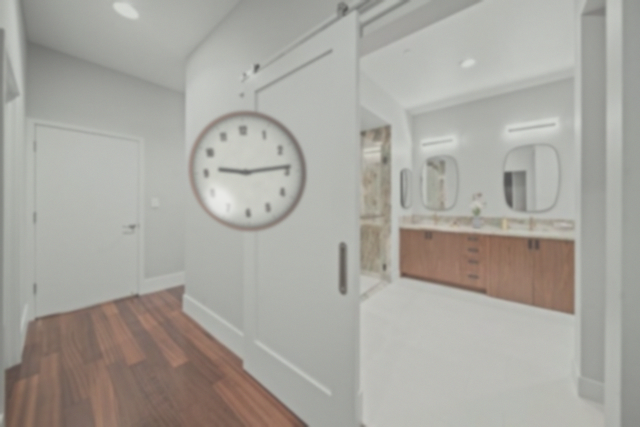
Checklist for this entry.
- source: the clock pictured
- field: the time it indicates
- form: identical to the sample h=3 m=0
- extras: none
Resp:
h=9 m=14
